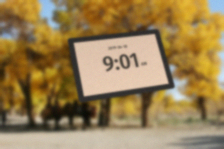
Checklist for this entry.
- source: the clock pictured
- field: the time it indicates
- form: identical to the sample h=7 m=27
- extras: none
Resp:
h=9 m=1
